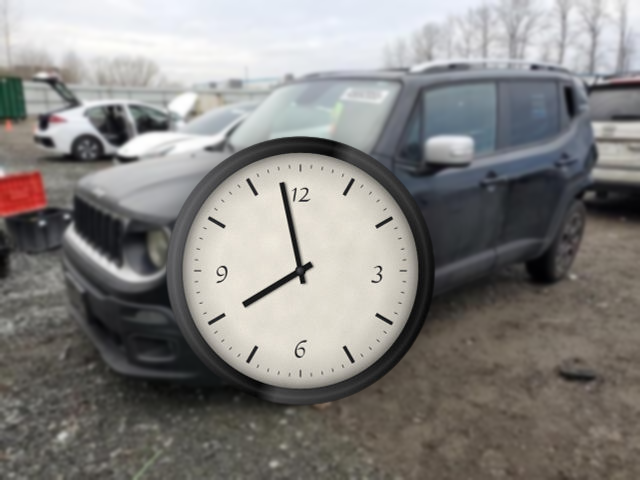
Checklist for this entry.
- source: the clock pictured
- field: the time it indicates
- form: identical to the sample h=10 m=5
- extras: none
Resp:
h=7 m=58
